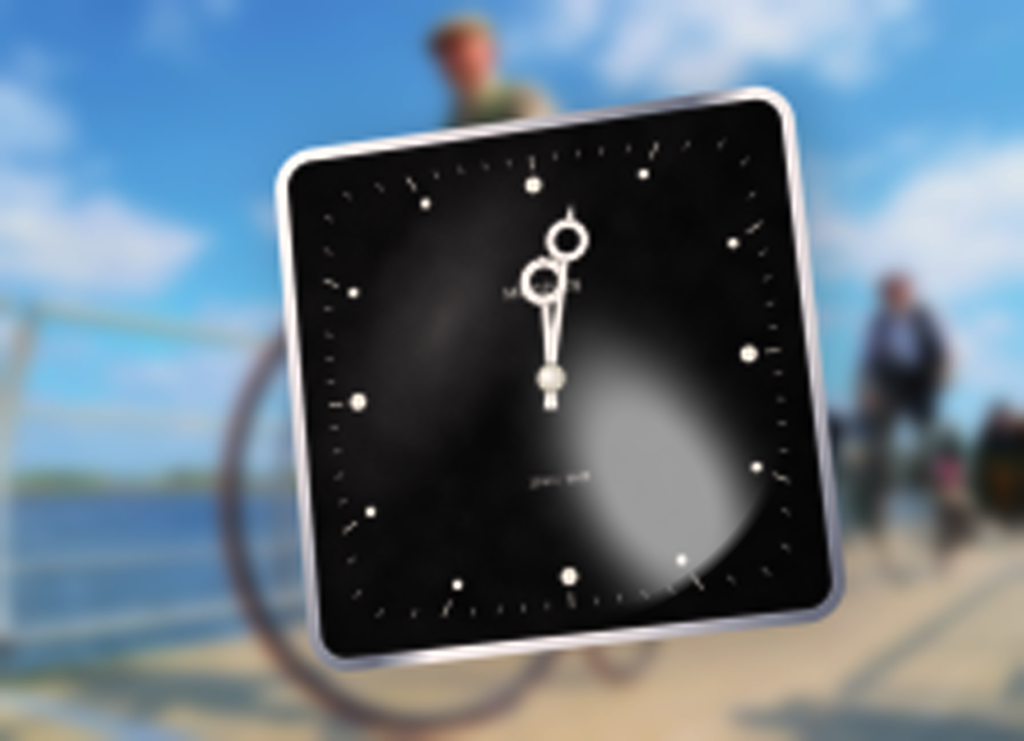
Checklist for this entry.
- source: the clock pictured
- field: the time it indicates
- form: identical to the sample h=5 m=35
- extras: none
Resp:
h=12 m=2
